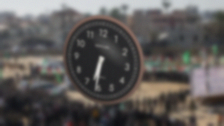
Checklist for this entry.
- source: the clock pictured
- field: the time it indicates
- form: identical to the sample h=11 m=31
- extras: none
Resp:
h=6 m=31
